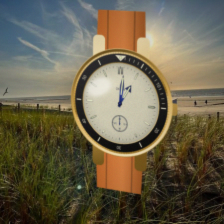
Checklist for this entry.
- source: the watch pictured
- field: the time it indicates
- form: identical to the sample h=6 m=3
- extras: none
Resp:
h=1 m=1
